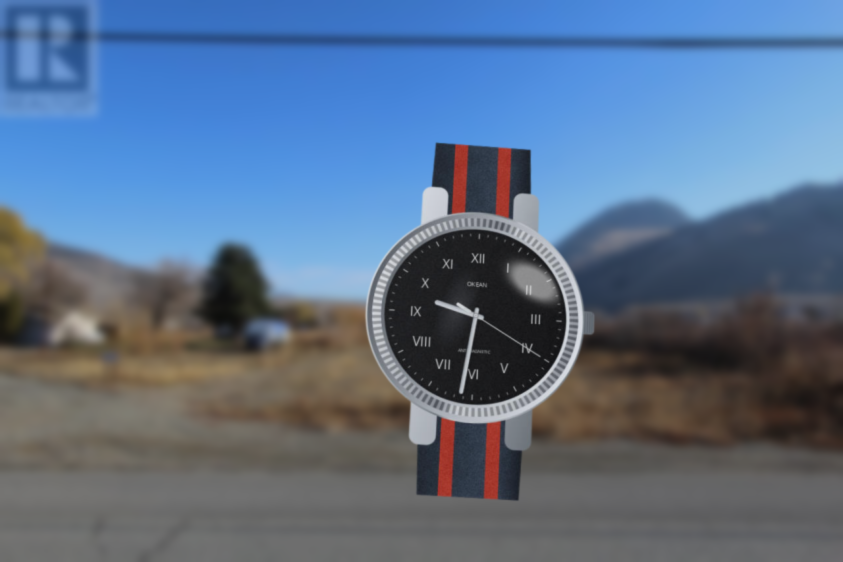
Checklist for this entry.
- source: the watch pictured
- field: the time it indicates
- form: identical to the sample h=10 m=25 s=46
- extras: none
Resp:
h=9 m=31 s=20
